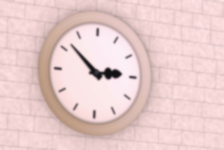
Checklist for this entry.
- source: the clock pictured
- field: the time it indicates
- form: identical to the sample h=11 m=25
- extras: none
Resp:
h=2 m=52
